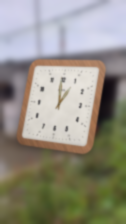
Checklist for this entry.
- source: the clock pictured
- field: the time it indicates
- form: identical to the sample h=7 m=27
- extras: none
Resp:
h=12 m=59
